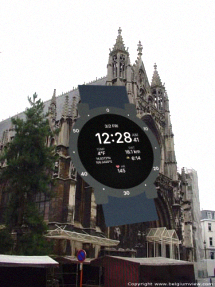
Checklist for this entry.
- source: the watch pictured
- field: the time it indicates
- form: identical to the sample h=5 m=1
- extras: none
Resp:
h=12 m=28
